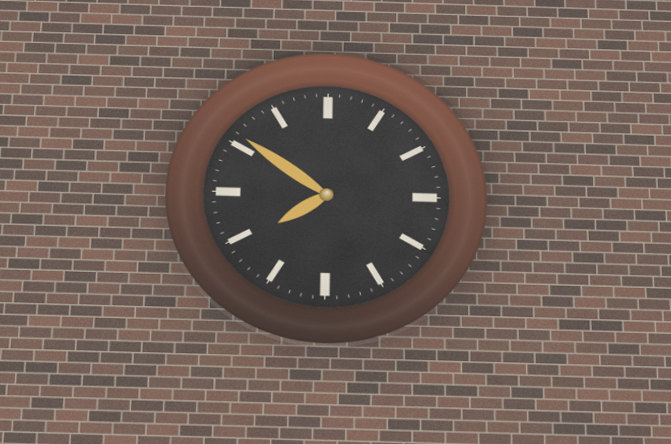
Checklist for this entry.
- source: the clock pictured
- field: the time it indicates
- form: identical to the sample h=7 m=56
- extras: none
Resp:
h=7 m=51
